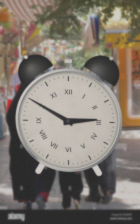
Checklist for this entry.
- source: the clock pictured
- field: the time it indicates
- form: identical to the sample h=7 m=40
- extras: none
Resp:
h=2 m=50
